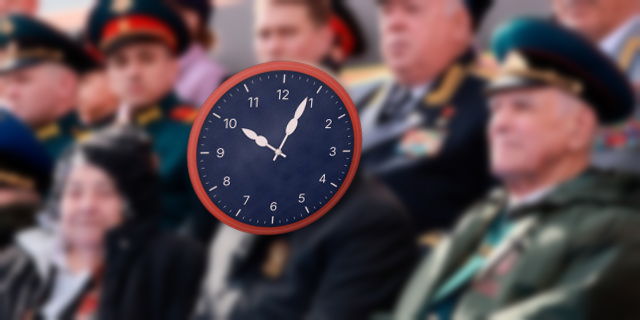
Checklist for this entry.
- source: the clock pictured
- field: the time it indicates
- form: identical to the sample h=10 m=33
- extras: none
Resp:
h=10 m=4
